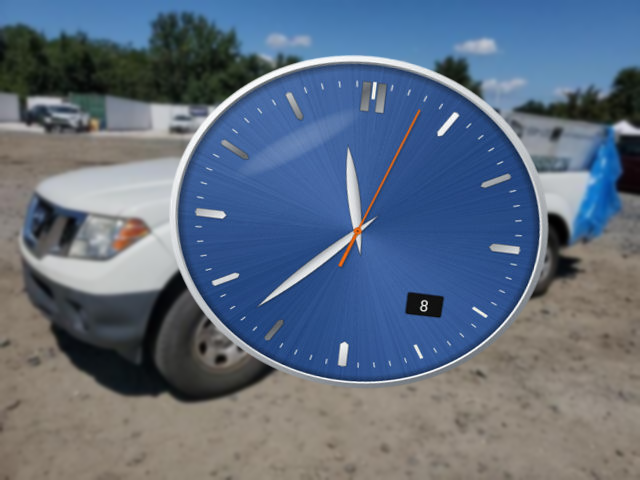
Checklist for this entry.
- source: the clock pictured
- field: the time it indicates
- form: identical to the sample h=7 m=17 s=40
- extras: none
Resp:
h=11 m=37 s=3
